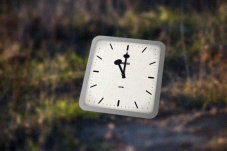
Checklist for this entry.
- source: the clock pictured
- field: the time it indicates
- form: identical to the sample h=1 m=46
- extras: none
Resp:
h=11 m=0
